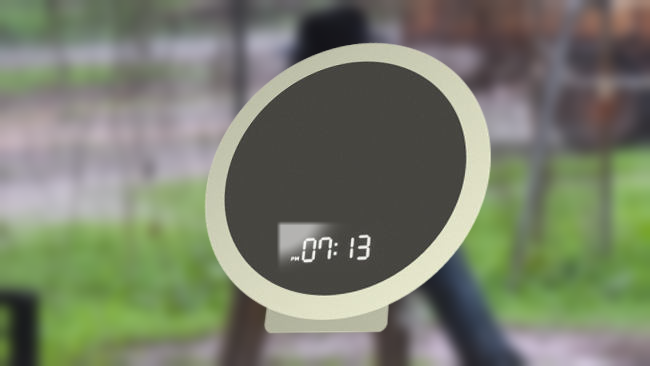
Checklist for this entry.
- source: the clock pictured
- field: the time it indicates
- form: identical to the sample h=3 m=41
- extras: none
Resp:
h=7 m=13
